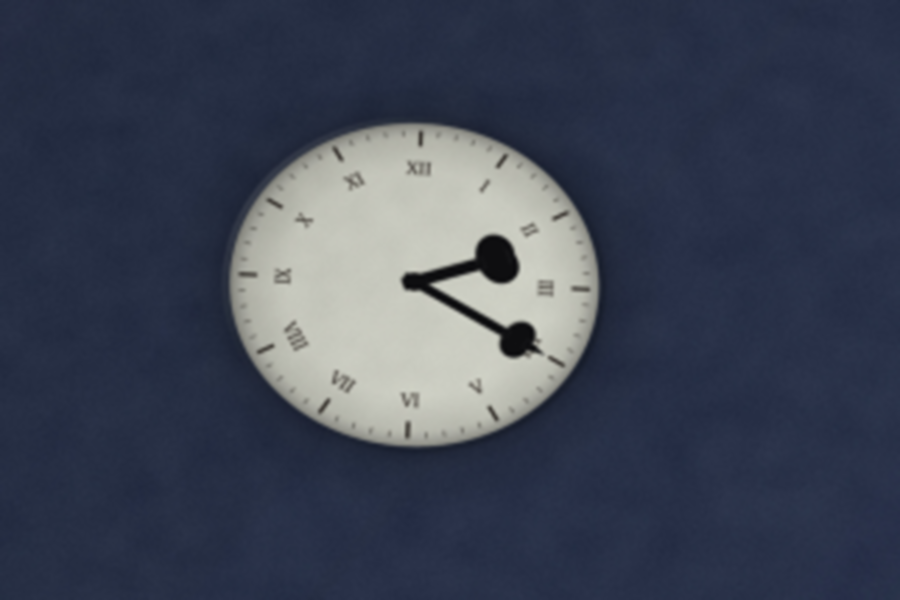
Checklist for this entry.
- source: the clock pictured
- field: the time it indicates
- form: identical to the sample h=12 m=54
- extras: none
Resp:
h=2 m=20
